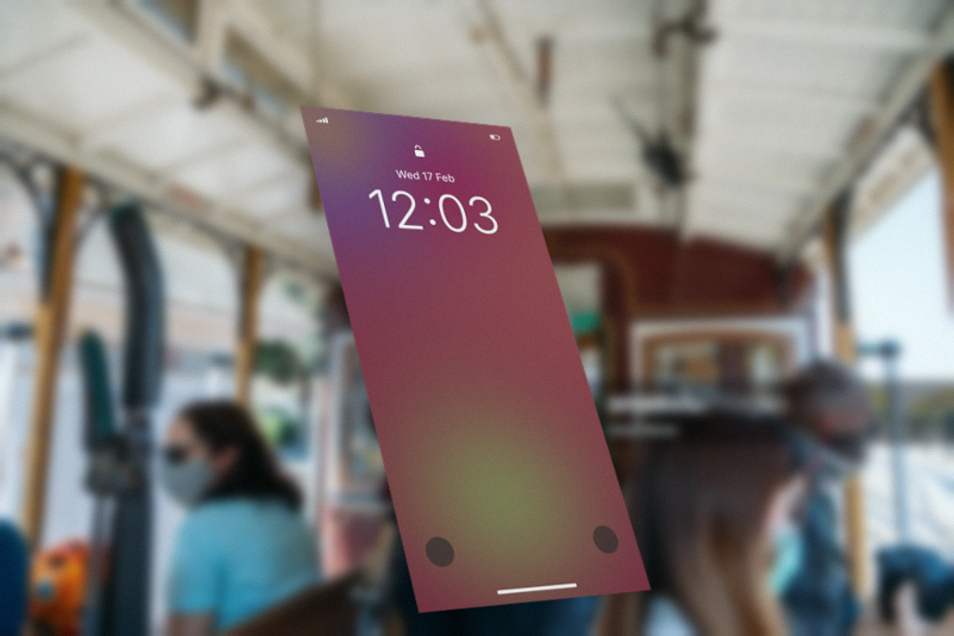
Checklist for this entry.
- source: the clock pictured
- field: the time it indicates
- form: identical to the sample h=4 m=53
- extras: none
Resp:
h=12 m=3
